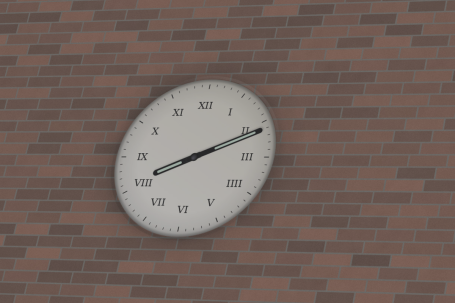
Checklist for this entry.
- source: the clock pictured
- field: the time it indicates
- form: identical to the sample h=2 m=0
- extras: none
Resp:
h=8 m=11
